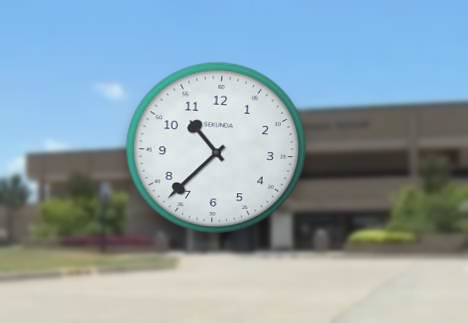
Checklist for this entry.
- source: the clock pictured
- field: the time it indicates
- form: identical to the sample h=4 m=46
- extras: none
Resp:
h=10 m=37
